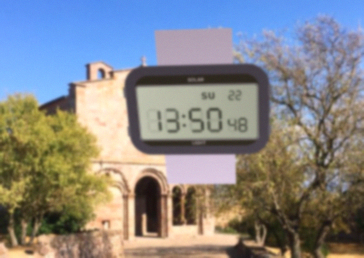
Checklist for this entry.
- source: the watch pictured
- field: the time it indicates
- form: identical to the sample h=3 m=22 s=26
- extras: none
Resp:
h=13 m=50 s=48
